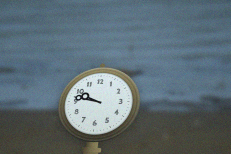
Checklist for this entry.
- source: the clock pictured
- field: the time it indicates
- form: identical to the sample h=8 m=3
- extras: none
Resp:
h=9 m=47
